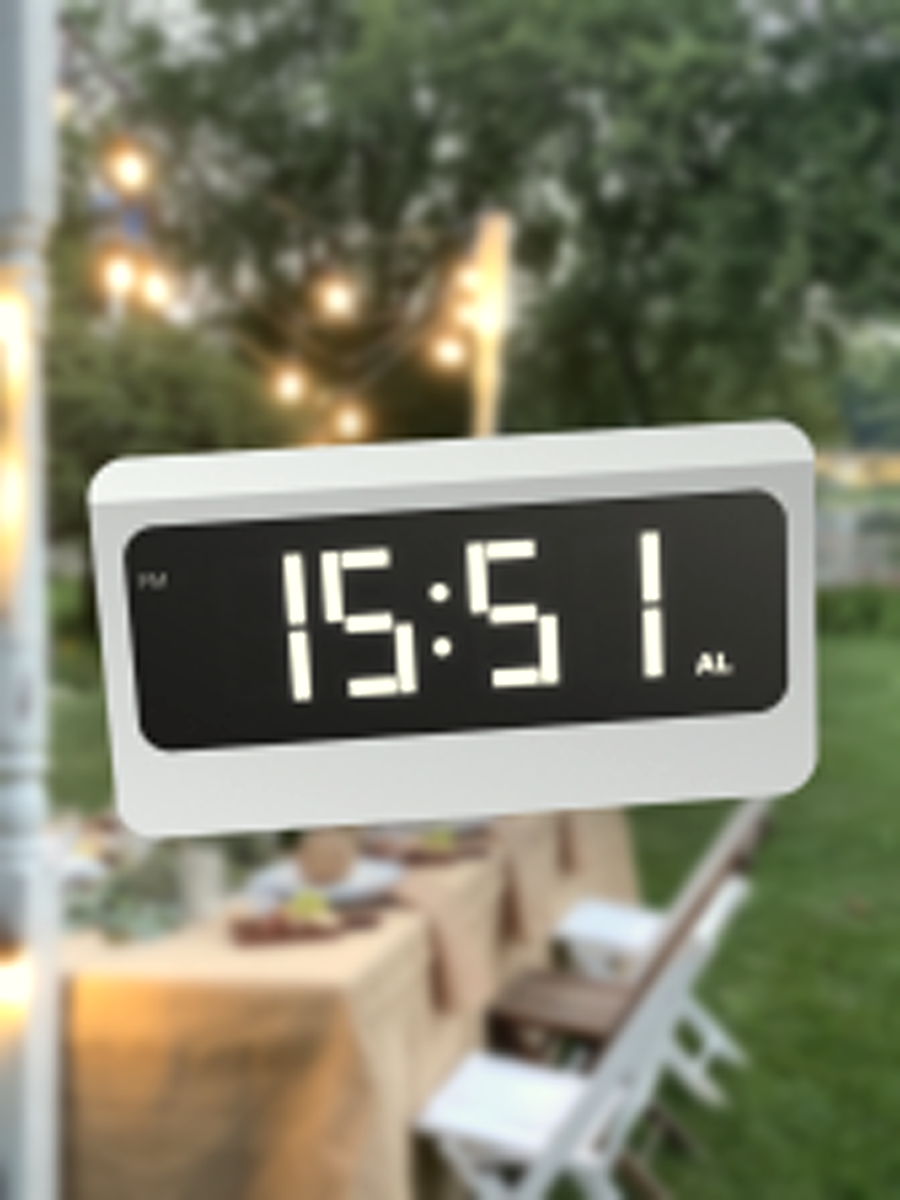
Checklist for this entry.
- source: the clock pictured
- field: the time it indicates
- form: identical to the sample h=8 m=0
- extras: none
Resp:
h=15 m=51
